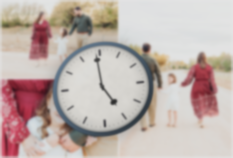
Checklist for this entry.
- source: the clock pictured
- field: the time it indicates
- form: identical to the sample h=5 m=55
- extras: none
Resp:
h=4 m=59
